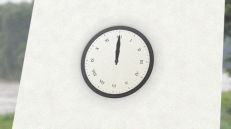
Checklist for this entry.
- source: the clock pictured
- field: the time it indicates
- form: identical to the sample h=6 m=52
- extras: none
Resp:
h=12 m=0
